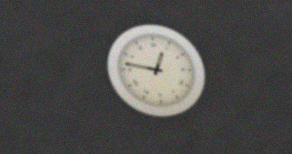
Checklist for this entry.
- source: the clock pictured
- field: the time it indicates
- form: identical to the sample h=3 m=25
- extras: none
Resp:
h=12 m=47
